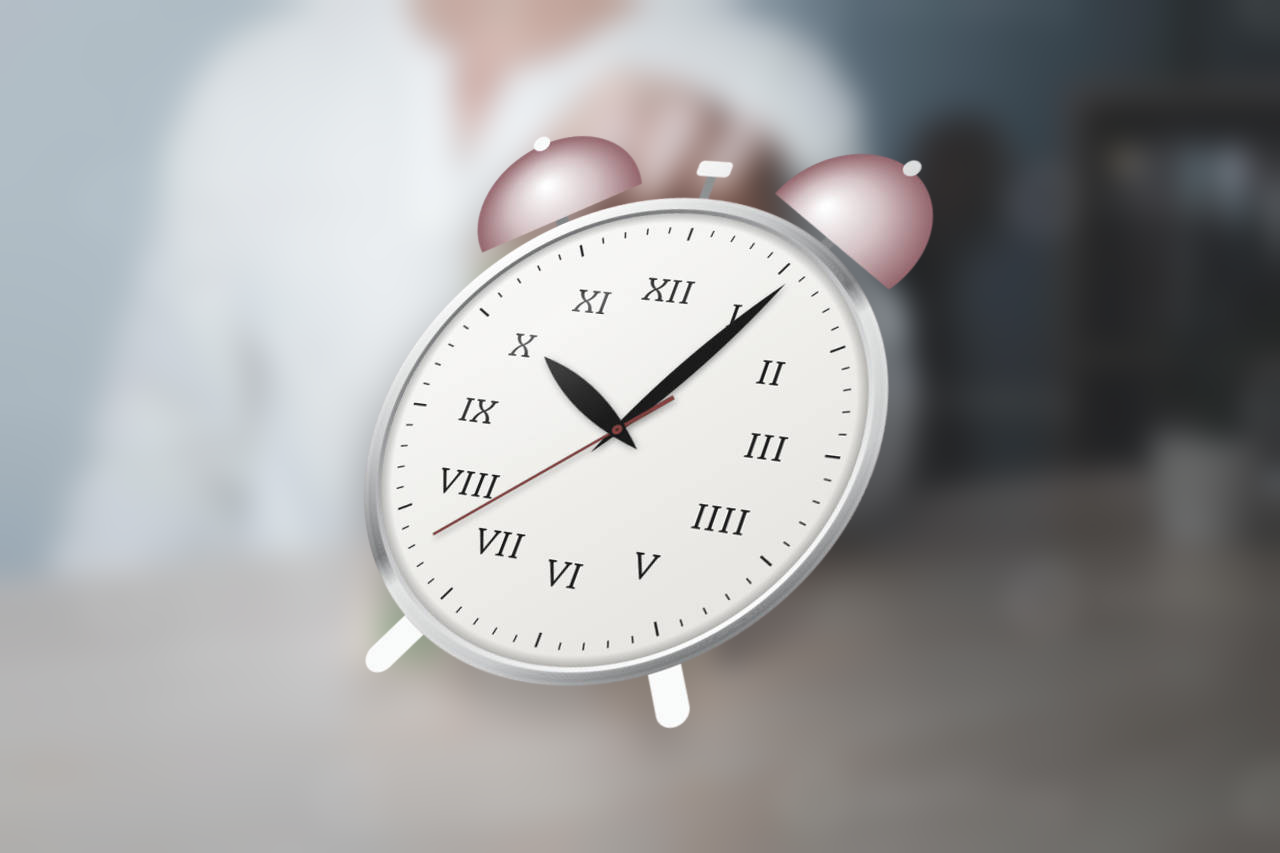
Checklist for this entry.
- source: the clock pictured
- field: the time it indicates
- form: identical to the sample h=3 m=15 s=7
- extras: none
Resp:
h=10 m=5 s=38
